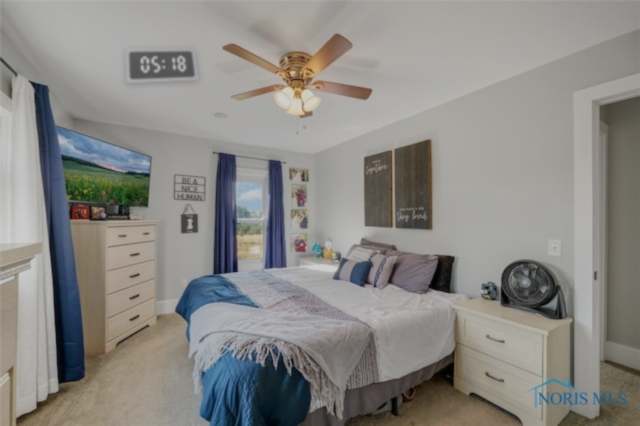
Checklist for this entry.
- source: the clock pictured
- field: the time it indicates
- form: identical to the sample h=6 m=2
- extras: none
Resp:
h=5 m=18
